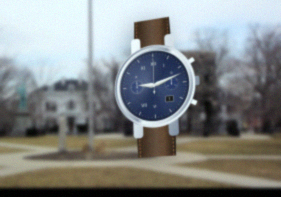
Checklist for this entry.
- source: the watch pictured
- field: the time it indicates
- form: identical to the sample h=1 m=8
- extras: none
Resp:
h=9 m=12
